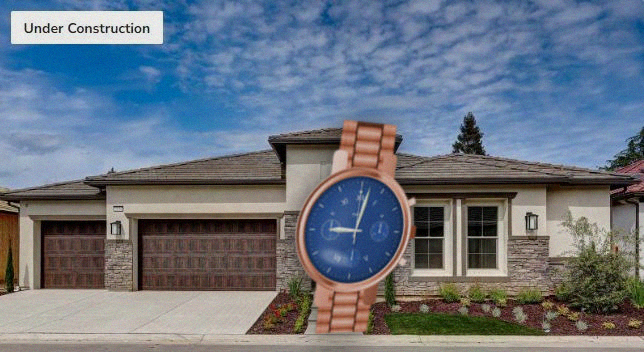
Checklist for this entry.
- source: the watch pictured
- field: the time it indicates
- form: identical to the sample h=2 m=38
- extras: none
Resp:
h=9 m=2
